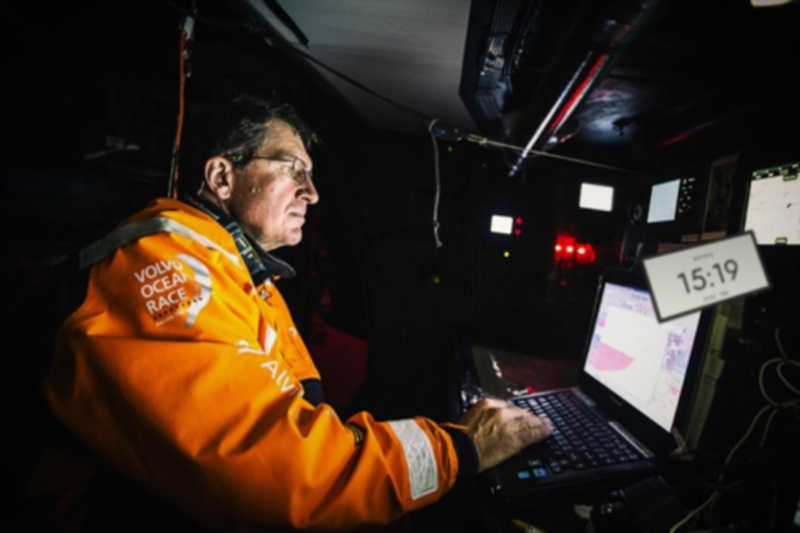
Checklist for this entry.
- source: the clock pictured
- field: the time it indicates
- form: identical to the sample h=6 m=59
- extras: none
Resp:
h=15 m=19
